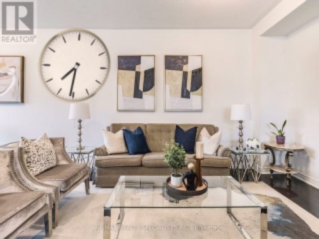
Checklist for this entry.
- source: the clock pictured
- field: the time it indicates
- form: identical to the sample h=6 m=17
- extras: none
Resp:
h=7 m=31
